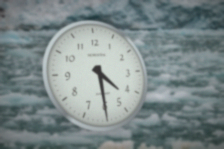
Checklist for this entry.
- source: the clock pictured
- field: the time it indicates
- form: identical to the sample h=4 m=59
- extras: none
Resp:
h=4 m=30
